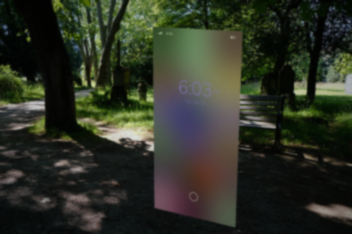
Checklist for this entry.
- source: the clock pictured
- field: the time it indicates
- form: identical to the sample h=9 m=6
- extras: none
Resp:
h=6 m=3
